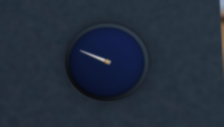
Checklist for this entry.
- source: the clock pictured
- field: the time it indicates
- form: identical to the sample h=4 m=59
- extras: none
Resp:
h=9 m=49
